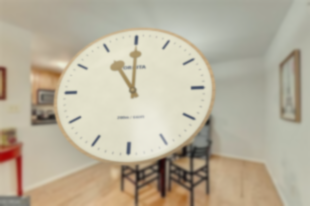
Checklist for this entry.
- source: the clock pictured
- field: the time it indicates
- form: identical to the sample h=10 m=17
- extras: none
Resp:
h=11 m=0
